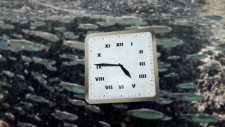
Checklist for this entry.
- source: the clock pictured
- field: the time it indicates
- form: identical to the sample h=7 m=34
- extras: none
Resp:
h=4 m=46
